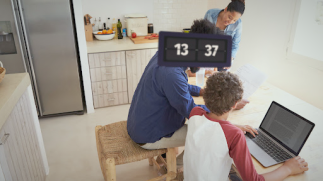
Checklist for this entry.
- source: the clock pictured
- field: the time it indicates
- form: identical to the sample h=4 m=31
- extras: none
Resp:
h=13 m=37
